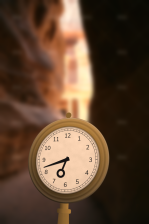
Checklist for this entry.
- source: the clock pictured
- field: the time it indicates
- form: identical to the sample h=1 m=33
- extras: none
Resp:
h=6 m=42
